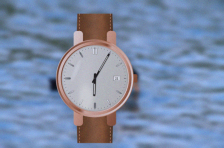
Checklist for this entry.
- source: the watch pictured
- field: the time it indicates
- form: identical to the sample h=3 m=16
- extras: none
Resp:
h=6 m=5
